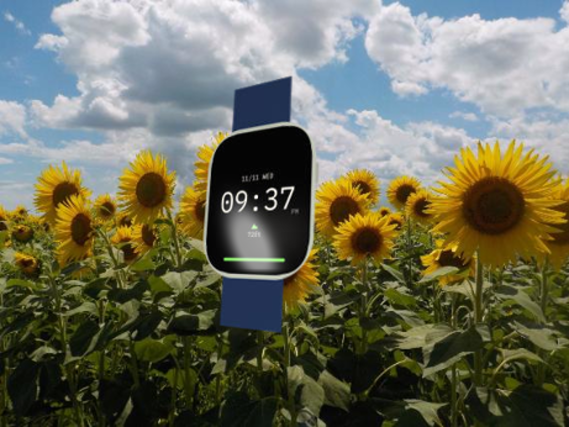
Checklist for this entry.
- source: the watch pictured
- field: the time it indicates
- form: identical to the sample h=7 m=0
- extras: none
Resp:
h=9 m=37
